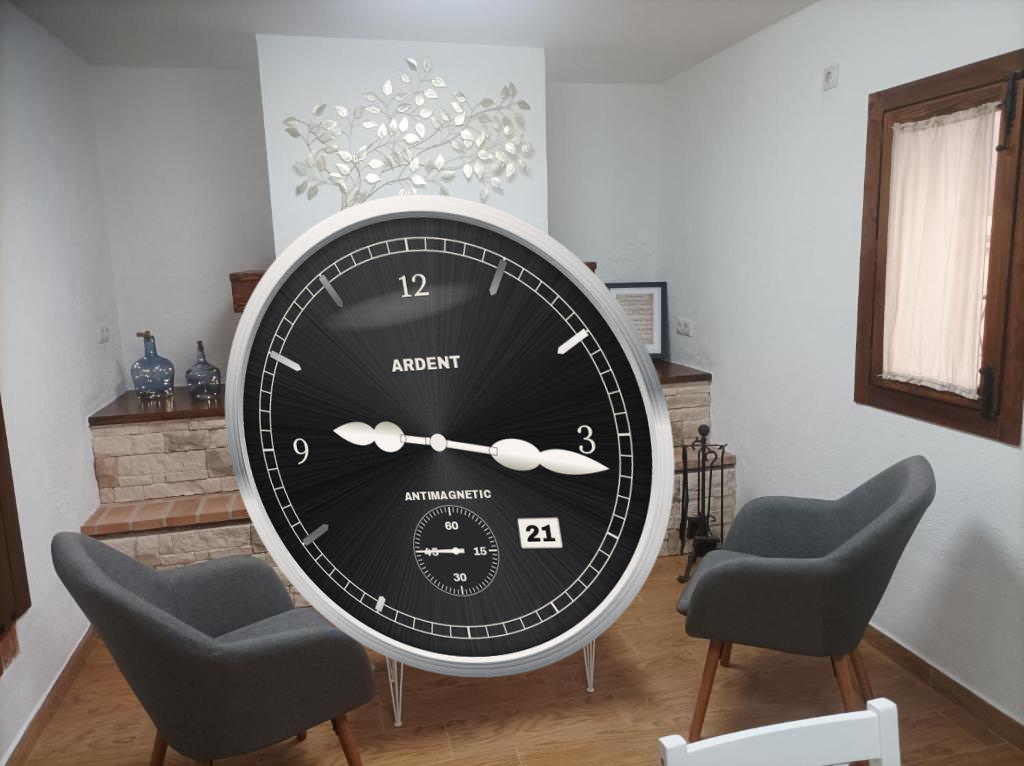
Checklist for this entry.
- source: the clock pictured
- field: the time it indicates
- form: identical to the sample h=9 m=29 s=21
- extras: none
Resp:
h=9 m=16 s=45
